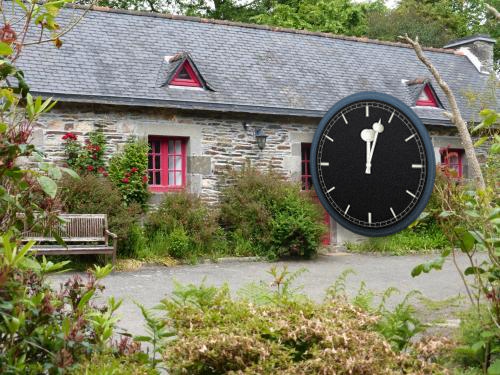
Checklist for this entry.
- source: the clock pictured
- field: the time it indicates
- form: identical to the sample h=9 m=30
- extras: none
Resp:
h=12 m=3
